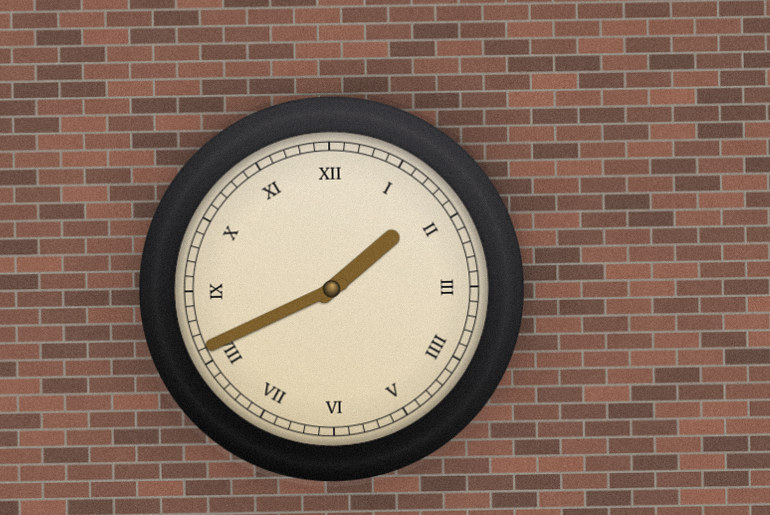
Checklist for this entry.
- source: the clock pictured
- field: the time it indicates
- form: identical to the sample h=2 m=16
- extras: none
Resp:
h=1 m=41
